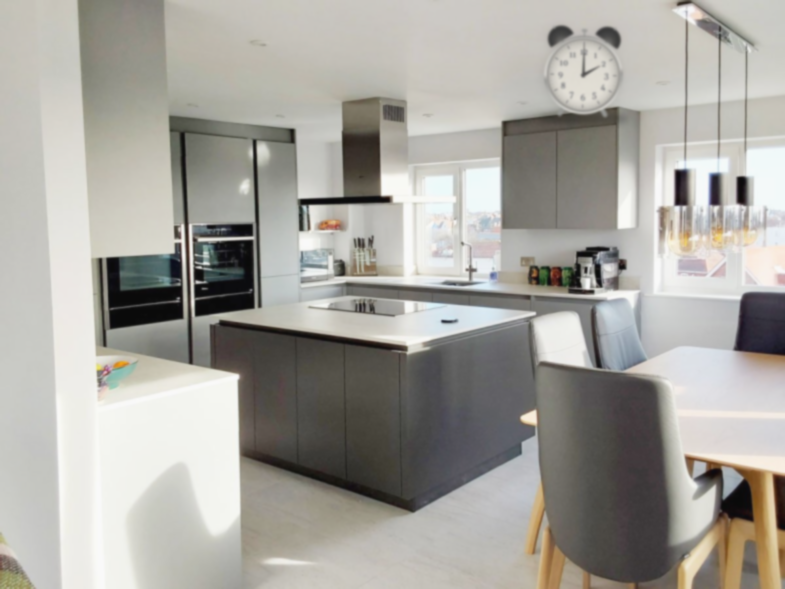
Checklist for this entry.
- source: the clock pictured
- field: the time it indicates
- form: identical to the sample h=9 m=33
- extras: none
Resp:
h=2 m=0
